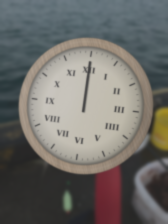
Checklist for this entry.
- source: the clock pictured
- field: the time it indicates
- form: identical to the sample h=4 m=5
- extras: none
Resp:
h=12 m=0
